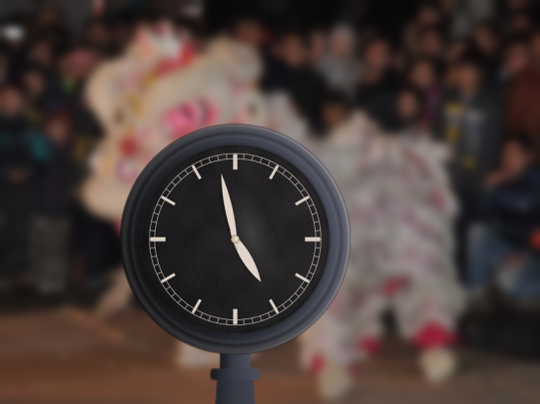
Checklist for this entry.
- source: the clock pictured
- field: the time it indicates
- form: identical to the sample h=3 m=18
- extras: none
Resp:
h=4 m=58
